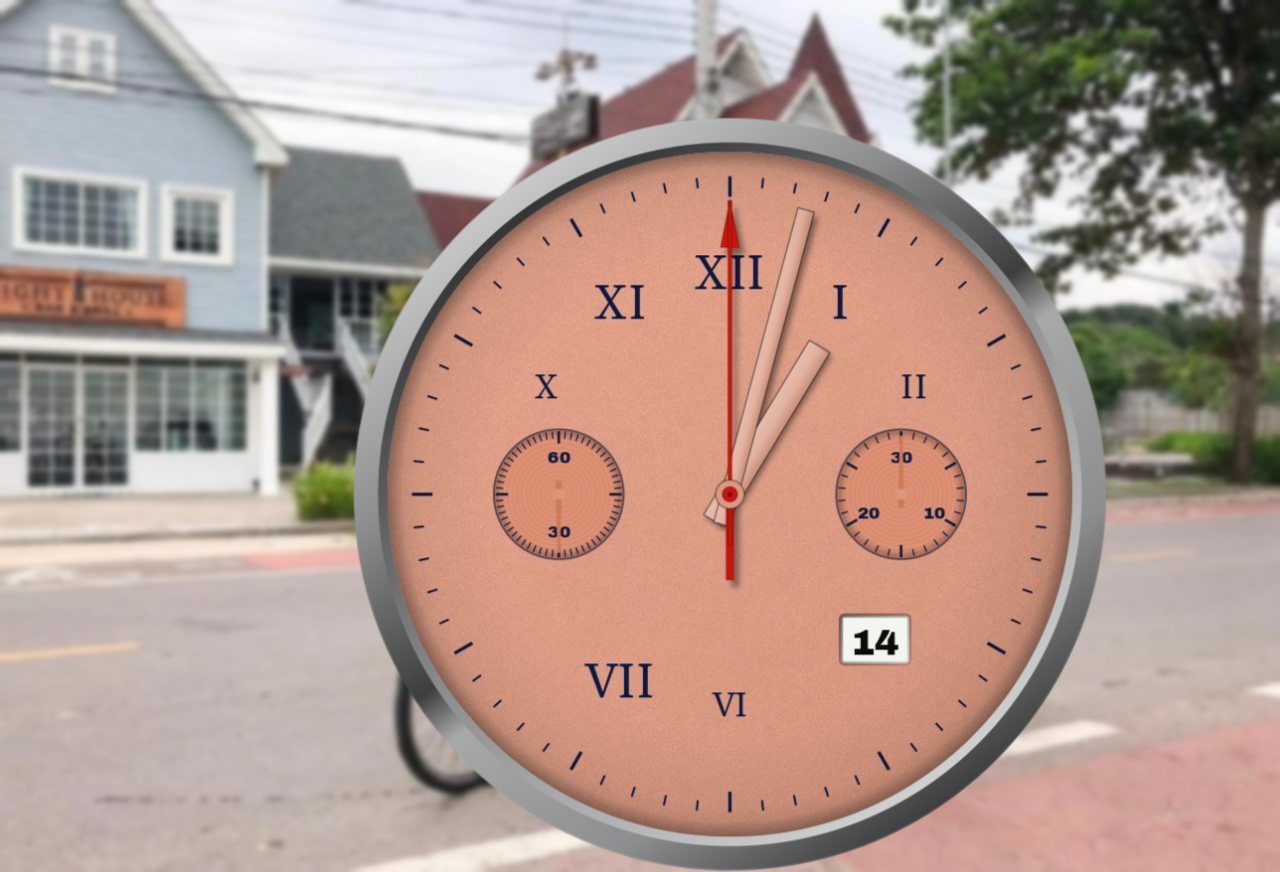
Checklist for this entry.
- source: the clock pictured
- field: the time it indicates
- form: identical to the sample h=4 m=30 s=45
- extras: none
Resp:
h=1 m=2 s=30
